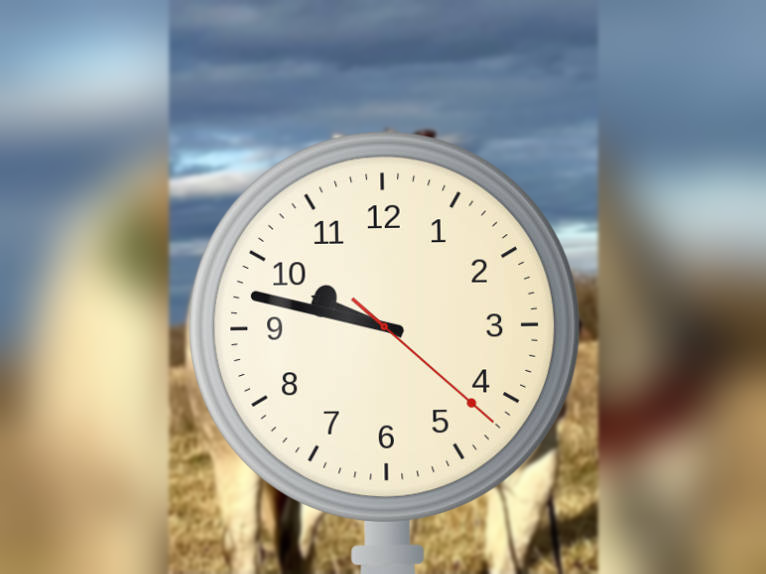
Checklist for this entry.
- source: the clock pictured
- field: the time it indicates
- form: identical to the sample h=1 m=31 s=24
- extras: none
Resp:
h=9 m=47 s=22
